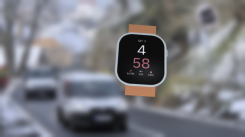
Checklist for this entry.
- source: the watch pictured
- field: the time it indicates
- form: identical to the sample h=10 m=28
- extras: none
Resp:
h=4 m=58
